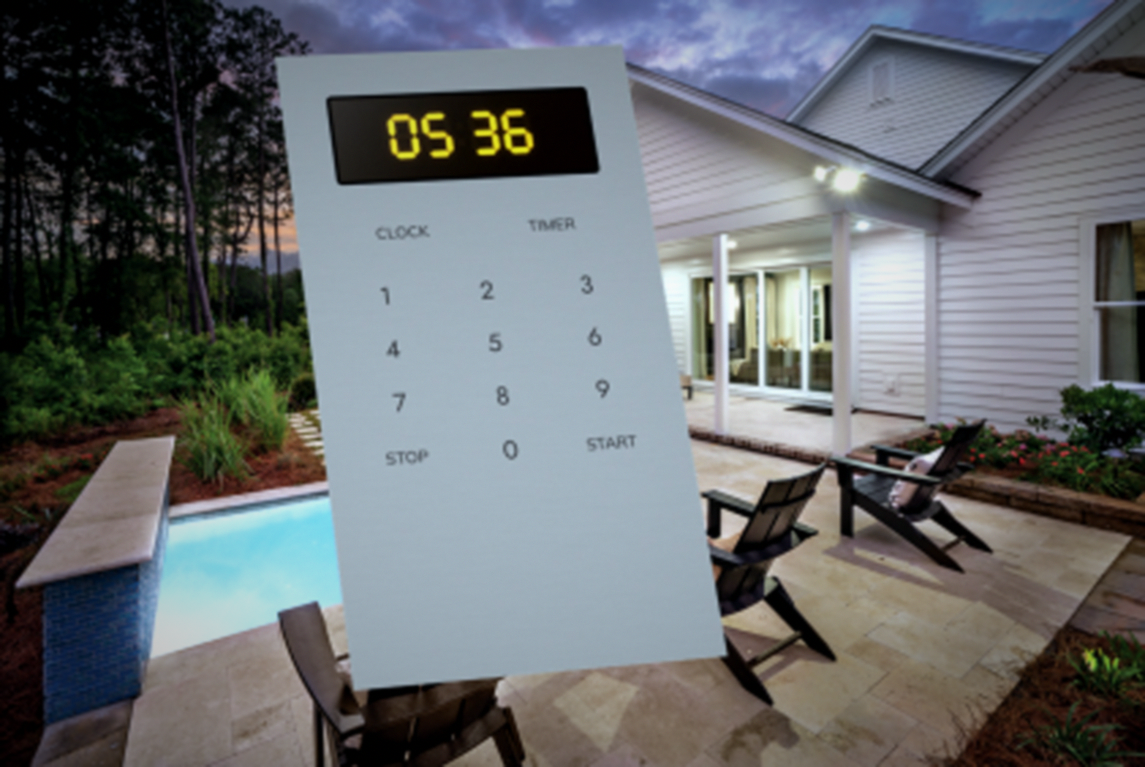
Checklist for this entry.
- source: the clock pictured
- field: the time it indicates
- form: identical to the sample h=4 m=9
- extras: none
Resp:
h=5 m=36
